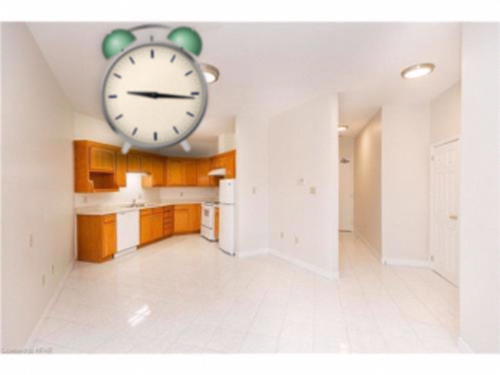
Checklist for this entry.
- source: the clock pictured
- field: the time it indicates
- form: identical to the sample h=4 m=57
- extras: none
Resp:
h=9 m=16
